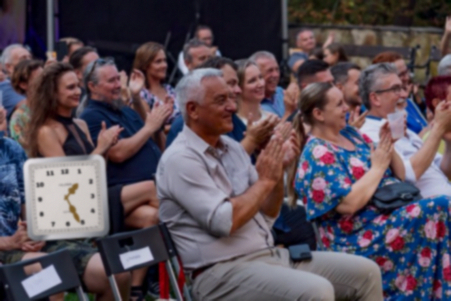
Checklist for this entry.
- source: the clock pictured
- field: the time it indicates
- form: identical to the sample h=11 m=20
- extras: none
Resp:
h=1 m=26
